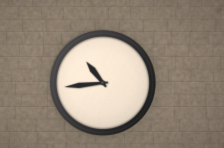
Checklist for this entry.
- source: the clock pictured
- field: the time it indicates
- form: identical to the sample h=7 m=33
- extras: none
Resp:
h=10 m=44
